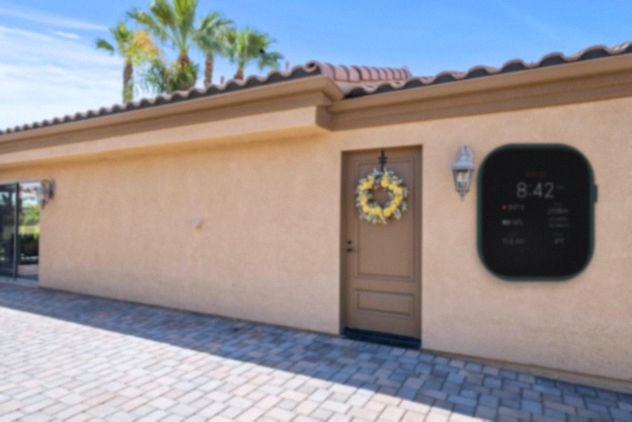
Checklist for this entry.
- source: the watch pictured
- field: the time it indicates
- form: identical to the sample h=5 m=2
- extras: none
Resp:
h=8 m=42
